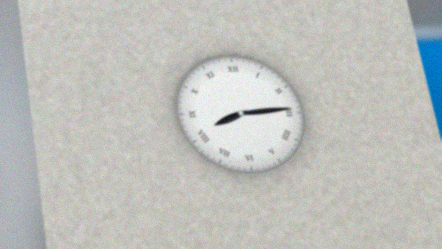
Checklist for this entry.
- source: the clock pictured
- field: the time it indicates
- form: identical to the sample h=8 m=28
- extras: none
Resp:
h=8 m=14
